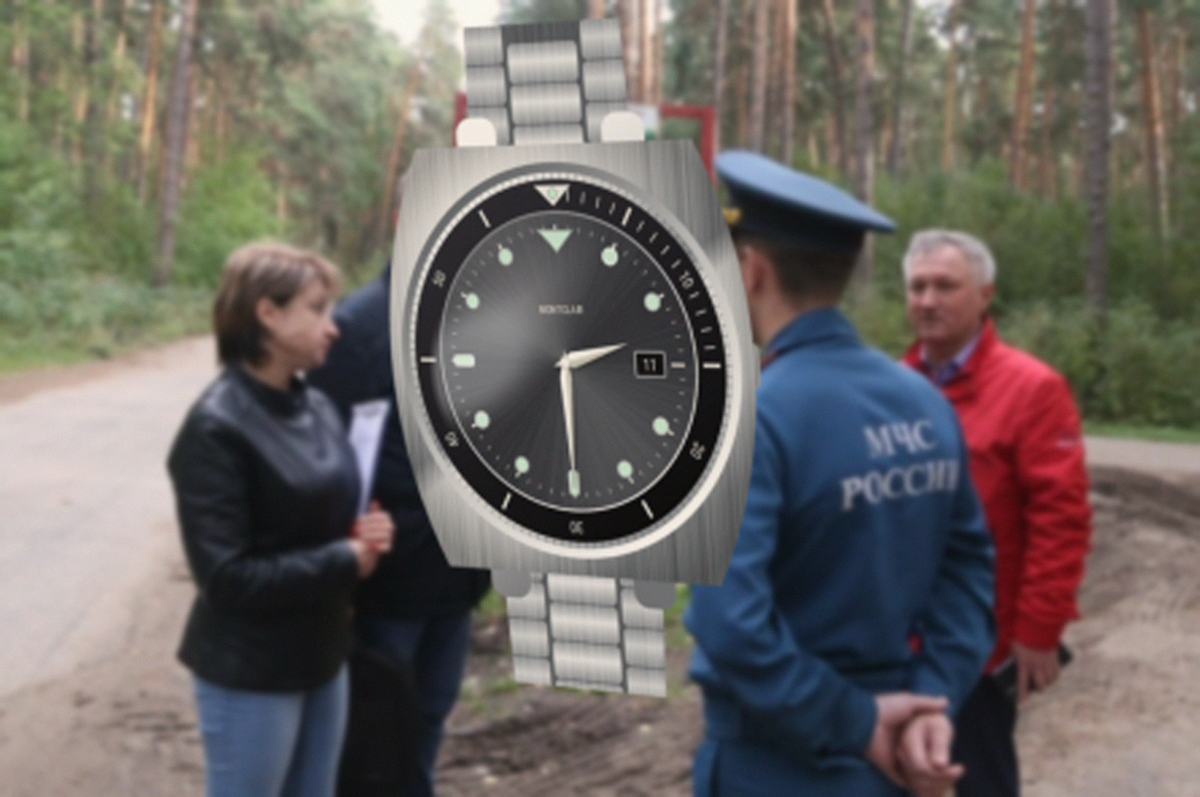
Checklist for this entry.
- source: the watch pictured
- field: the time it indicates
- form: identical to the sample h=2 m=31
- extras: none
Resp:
h=2 m=30
